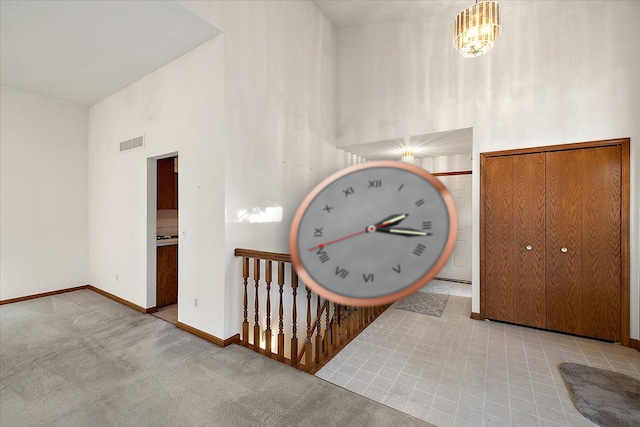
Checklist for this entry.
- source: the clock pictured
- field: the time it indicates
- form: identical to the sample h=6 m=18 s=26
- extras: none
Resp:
h=2 m=16 s=42
